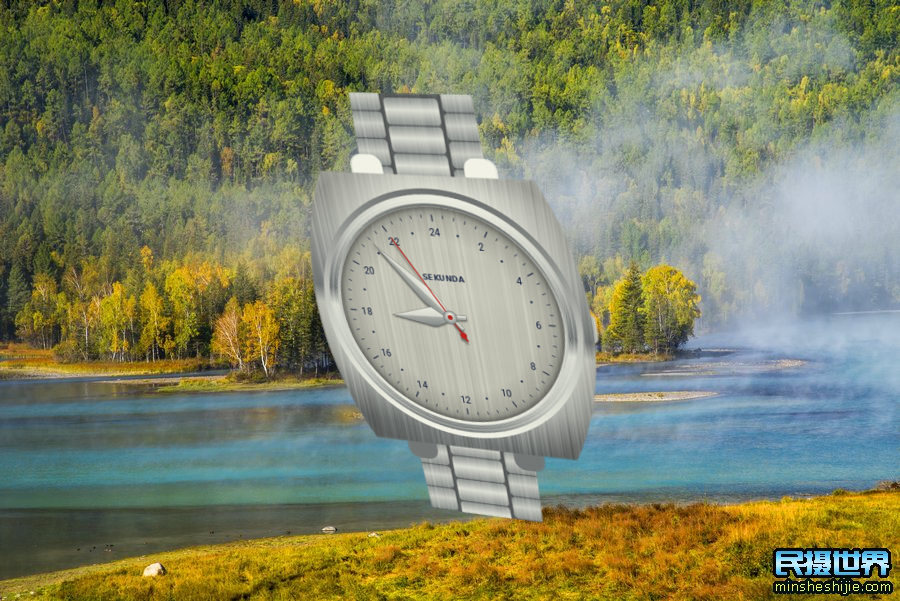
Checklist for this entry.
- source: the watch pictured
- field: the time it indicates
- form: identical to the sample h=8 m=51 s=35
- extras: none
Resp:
h=17 m=52 s=55
